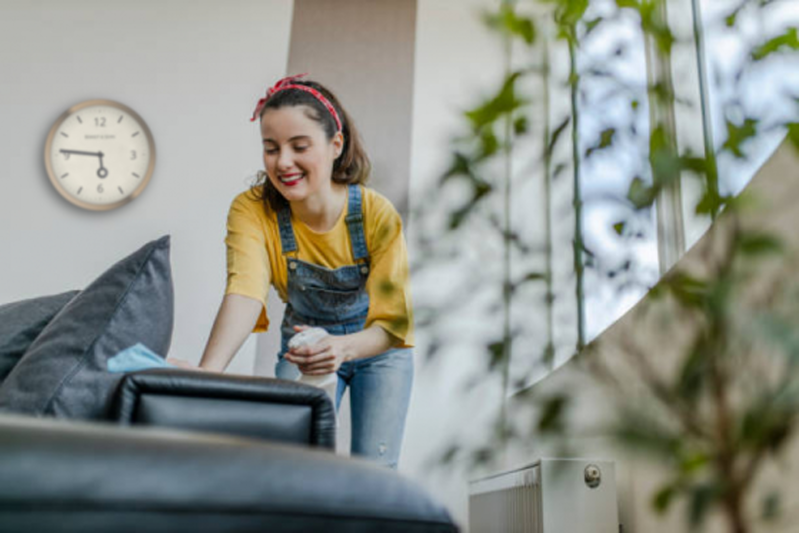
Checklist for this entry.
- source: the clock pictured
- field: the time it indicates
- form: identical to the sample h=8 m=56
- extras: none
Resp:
h=5 m=46
